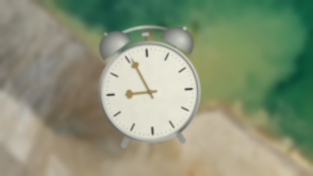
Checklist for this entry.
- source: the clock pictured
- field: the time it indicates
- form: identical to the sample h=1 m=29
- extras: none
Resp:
h=8 m=56
